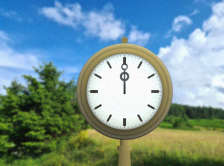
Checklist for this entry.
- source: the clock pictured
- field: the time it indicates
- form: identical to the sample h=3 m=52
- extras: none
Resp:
h=12 m=0
